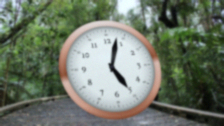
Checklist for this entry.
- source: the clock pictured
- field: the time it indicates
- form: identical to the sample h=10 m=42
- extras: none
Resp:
h=5 m=3
